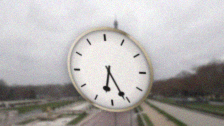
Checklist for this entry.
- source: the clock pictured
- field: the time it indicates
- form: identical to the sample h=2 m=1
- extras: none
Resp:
h=6 m=26
